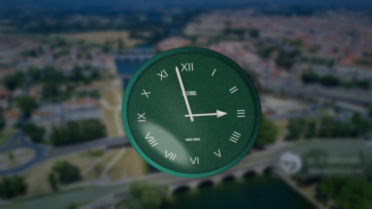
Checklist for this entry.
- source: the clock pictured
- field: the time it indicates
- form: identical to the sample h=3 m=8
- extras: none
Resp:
h=2 m=58
